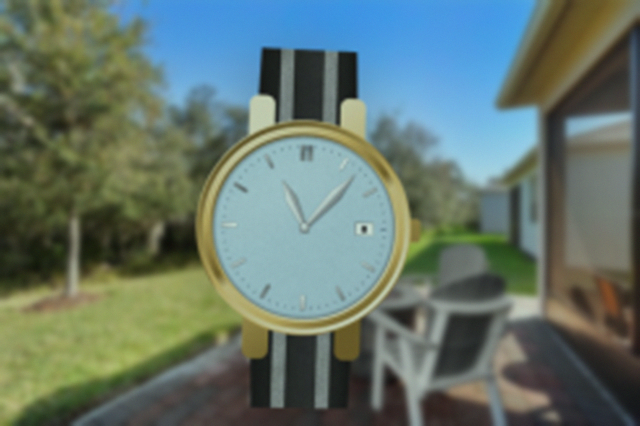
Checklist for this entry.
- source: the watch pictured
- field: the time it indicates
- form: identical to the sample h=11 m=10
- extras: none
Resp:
h=11 m=7
